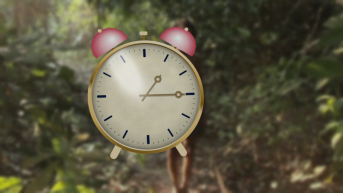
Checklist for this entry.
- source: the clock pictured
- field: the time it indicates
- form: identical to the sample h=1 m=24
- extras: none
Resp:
h=1 m=15
